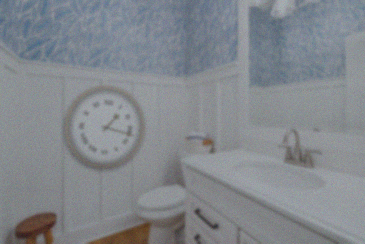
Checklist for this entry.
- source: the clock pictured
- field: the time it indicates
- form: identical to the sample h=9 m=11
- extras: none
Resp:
h=1 m=17
